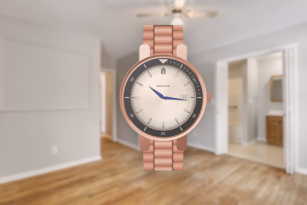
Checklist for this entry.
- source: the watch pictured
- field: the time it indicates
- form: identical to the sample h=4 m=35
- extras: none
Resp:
h=10 m=16
